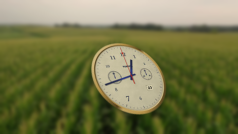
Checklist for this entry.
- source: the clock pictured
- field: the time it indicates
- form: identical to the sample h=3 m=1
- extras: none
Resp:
h=12 m=43
